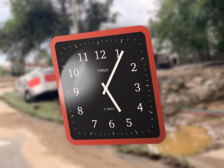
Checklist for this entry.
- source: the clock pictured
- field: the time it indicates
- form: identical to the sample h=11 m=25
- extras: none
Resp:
h=5 m=6
